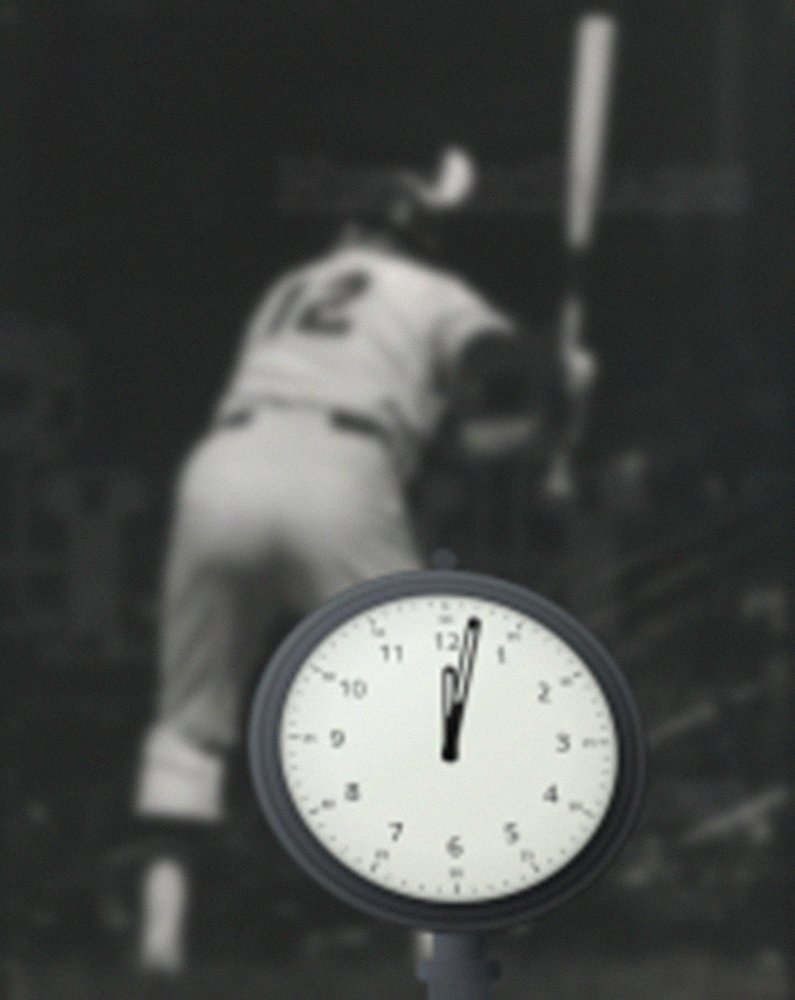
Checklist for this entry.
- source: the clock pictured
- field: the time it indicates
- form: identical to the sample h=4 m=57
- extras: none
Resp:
h=12 m=2
